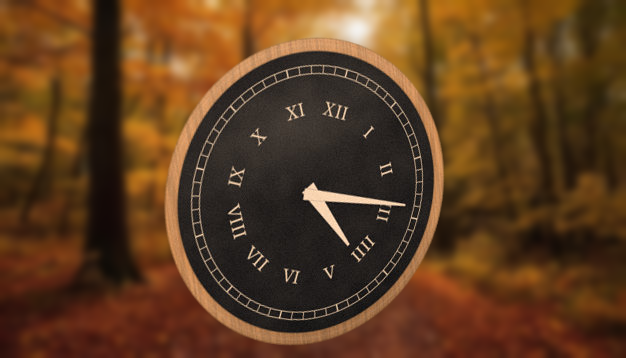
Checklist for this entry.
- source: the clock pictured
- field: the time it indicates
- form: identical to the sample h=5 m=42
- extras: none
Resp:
h=4 m=14
